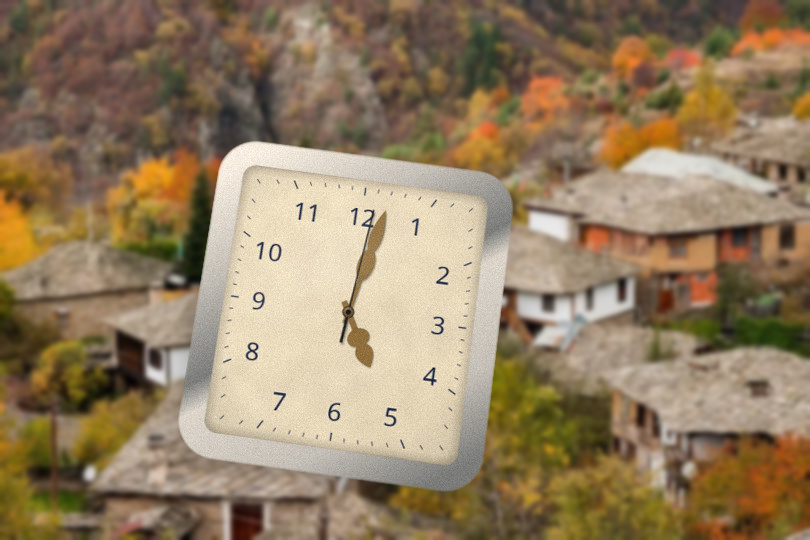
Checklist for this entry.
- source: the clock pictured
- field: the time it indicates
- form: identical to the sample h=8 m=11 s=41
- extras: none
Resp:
h=5 m=2 s=1
